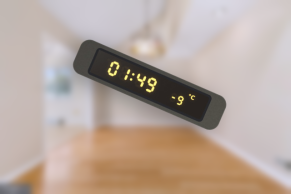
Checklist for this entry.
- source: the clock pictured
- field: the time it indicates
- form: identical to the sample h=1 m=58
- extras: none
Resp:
h=1 m=49
